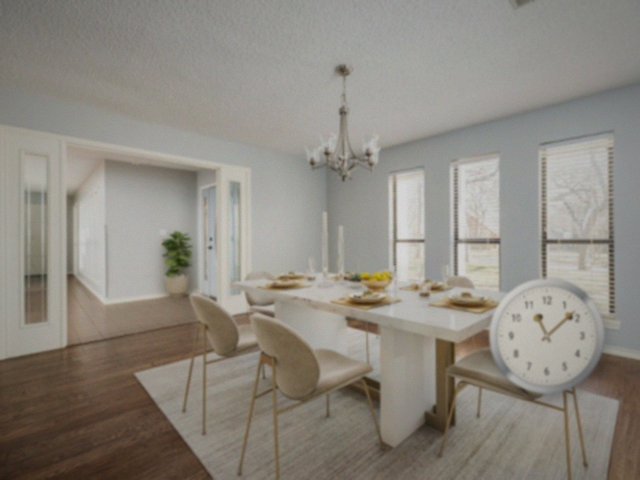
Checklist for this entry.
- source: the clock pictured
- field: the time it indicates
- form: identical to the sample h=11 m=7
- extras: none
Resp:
h=11 m=8
